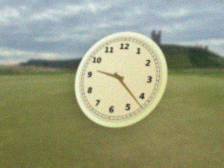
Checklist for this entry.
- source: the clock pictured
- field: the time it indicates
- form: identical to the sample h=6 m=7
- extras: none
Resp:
h=9 m=22
